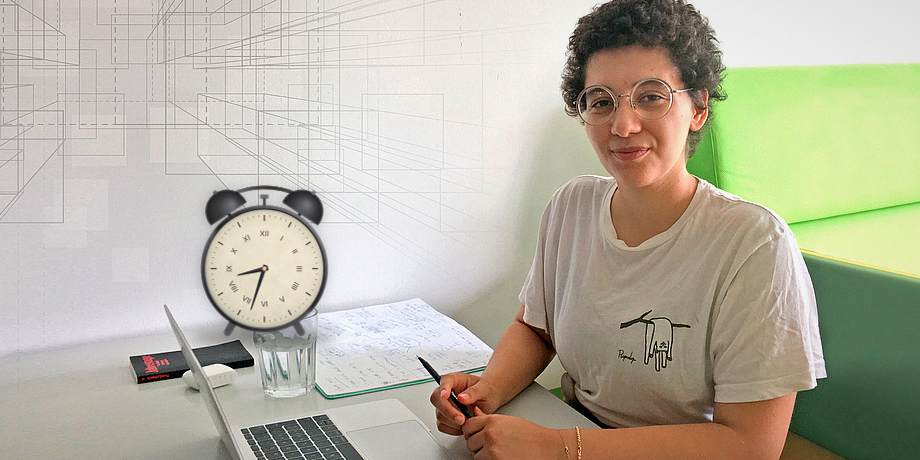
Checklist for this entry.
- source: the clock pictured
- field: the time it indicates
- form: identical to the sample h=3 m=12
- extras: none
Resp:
h=8 m=33
